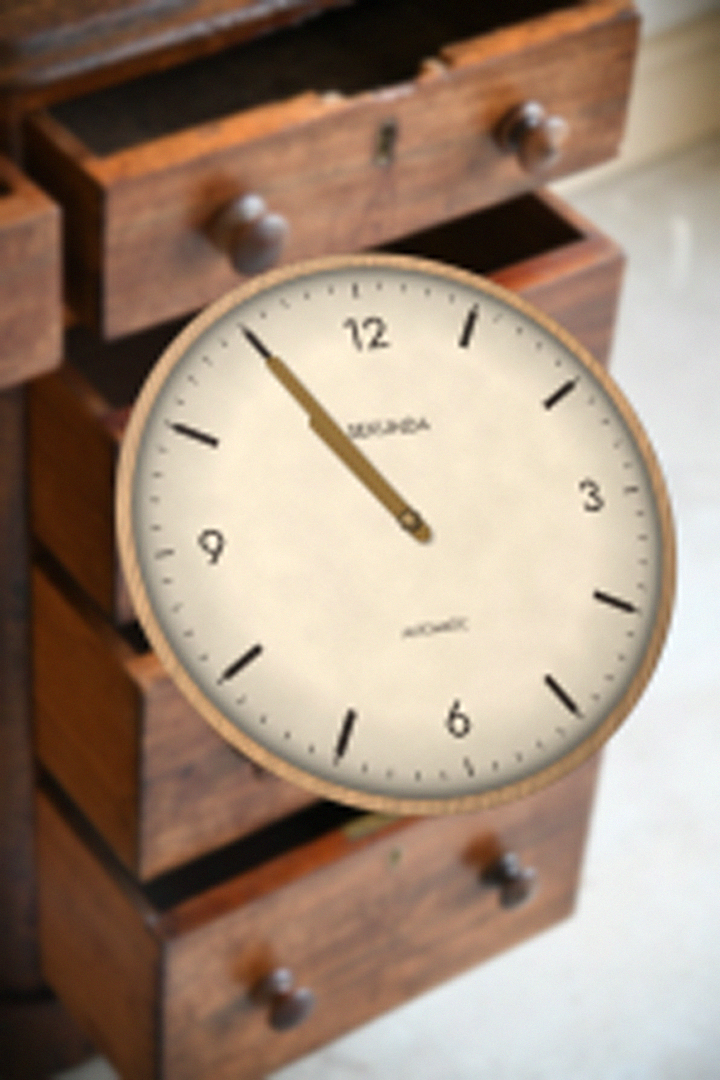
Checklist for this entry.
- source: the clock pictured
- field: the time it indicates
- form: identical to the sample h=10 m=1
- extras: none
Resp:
h=10 m=55
